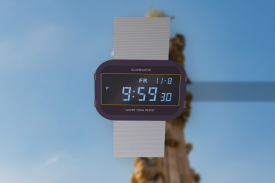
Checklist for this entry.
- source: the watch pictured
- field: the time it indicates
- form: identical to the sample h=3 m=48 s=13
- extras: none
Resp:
h=9 m=59 s=30
